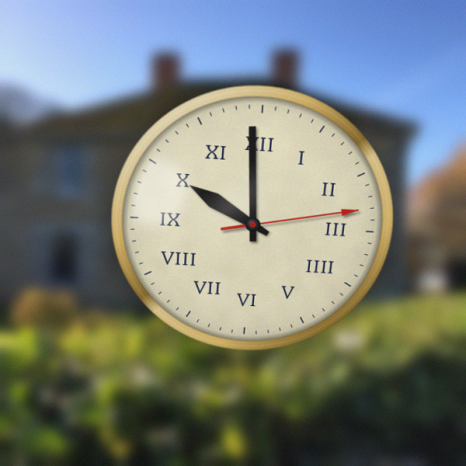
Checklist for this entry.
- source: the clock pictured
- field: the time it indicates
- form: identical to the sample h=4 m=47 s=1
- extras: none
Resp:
h=9 m=59 s=13
